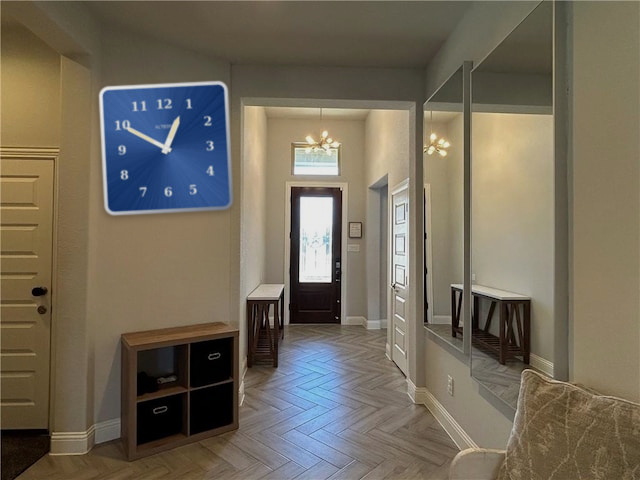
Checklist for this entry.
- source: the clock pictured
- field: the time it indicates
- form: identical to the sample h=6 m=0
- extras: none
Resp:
h=12 m=50
